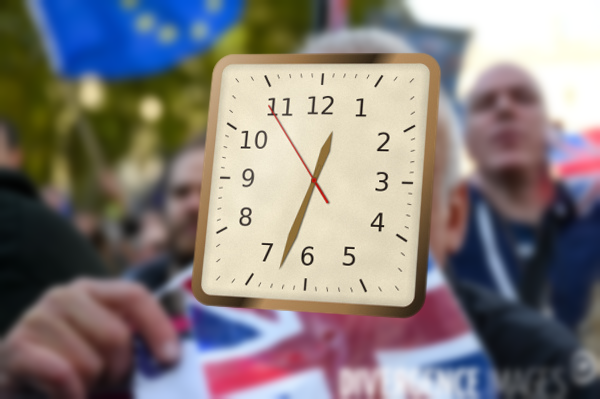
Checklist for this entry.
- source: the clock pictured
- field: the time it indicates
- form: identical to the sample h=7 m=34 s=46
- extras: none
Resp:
h=12 m=32 s=54
